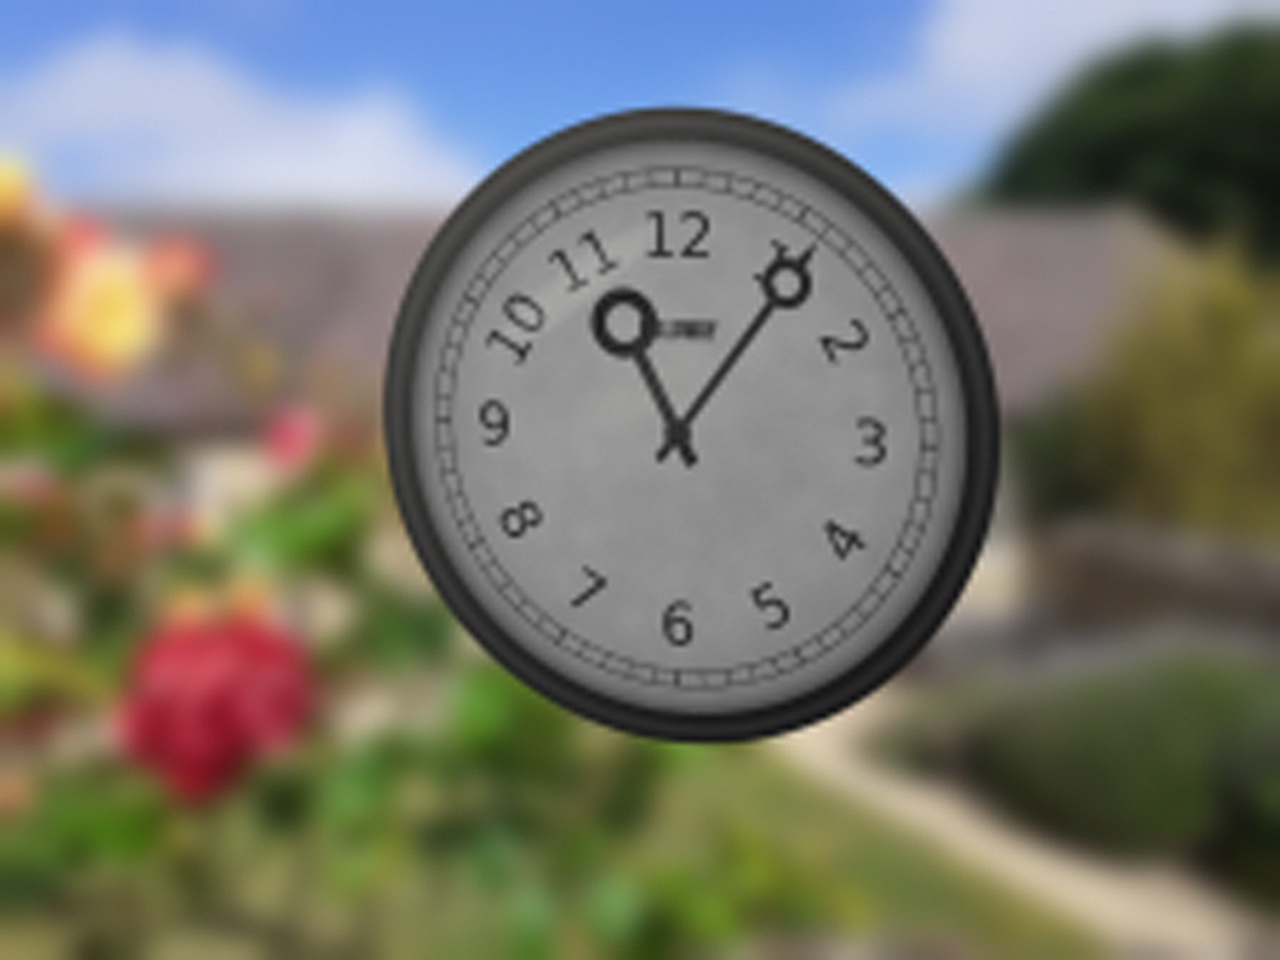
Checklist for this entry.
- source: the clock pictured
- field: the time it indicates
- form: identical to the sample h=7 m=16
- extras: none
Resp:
h=11 m=6
